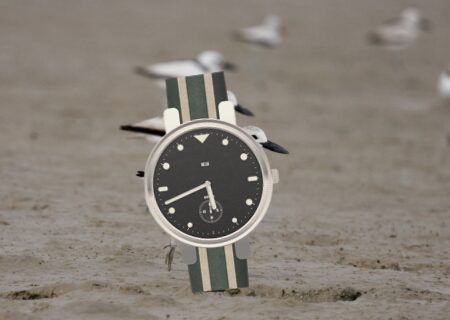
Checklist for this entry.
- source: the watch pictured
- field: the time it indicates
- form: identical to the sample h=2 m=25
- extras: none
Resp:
h=5 m=42
